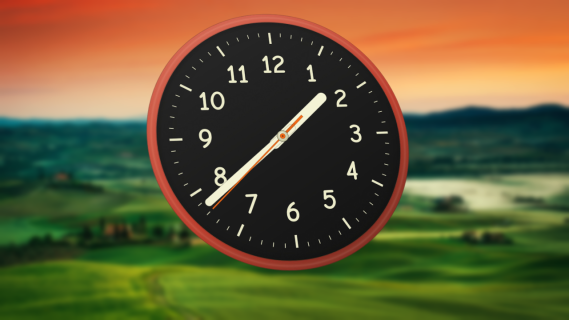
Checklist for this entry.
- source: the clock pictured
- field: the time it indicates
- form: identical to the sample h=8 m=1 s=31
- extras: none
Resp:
h=1 m=38 s=38
